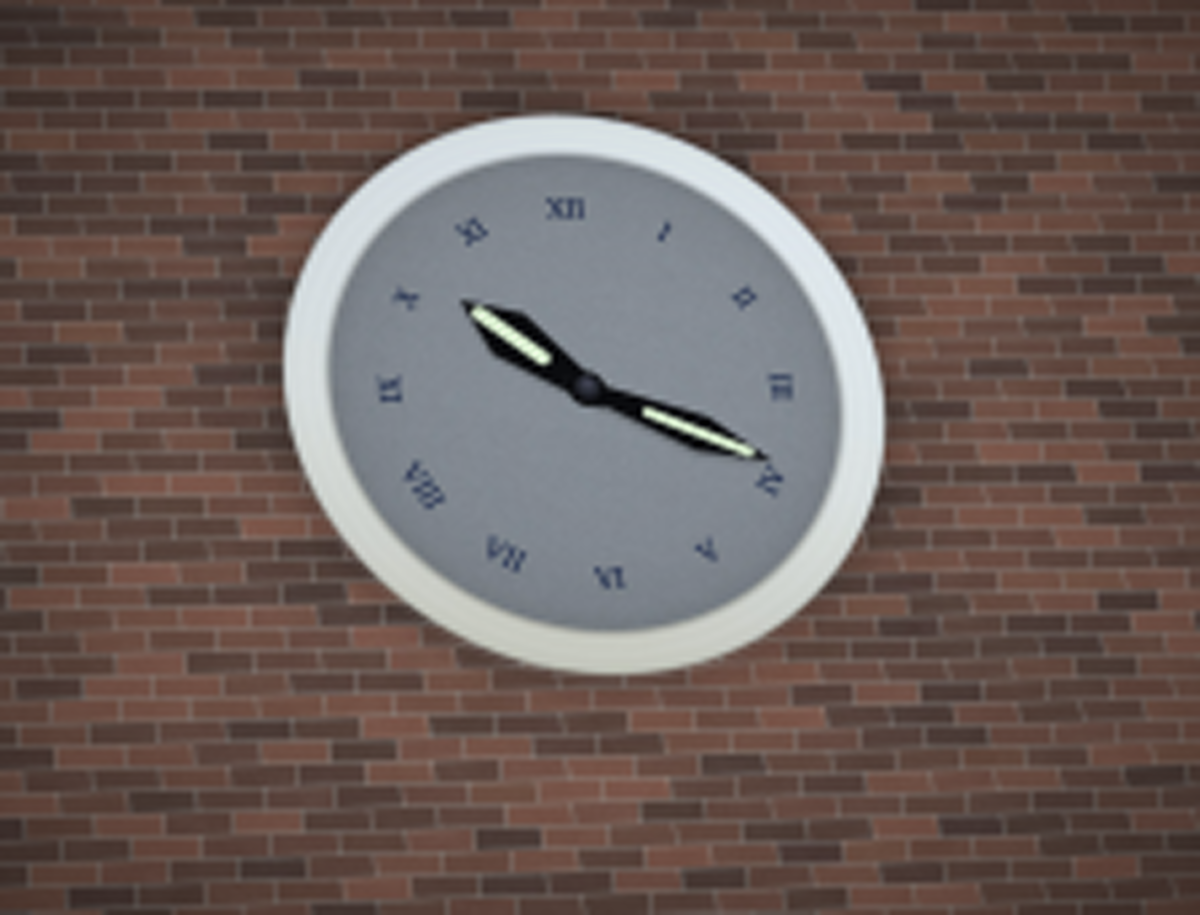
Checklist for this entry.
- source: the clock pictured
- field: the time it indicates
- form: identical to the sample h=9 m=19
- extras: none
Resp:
h=10 m=19
